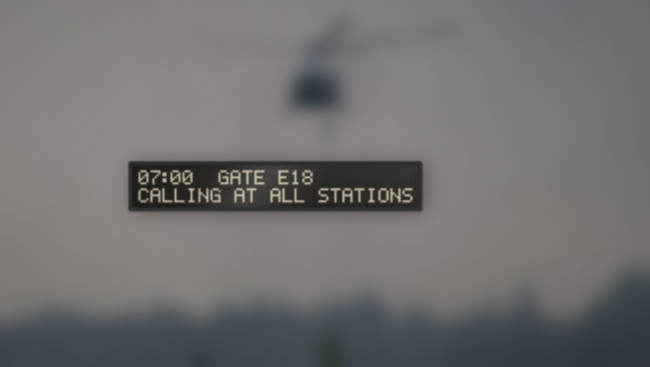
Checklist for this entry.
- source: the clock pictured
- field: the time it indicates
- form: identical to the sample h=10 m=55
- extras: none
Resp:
h=7 m=0
